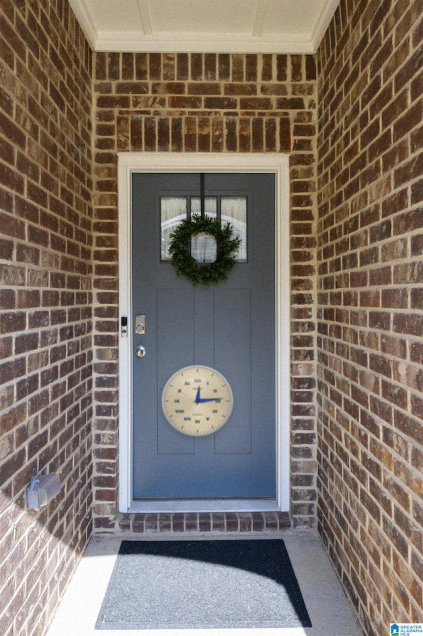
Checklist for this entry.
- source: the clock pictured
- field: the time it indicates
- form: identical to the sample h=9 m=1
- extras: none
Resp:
h=12 m=14
